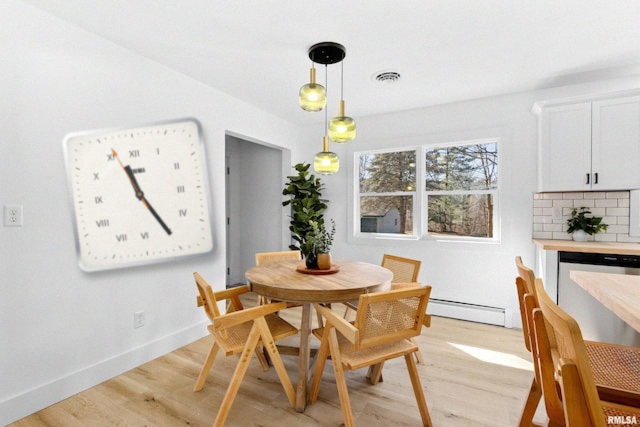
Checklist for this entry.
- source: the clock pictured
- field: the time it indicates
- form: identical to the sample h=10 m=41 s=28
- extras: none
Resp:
h=11 m=24 s=56
